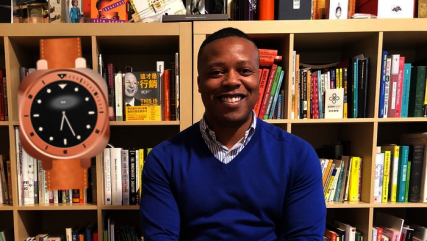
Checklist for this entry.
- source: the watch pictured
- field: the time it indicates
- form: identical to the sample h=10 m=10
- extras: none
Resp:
h=6 m=26
